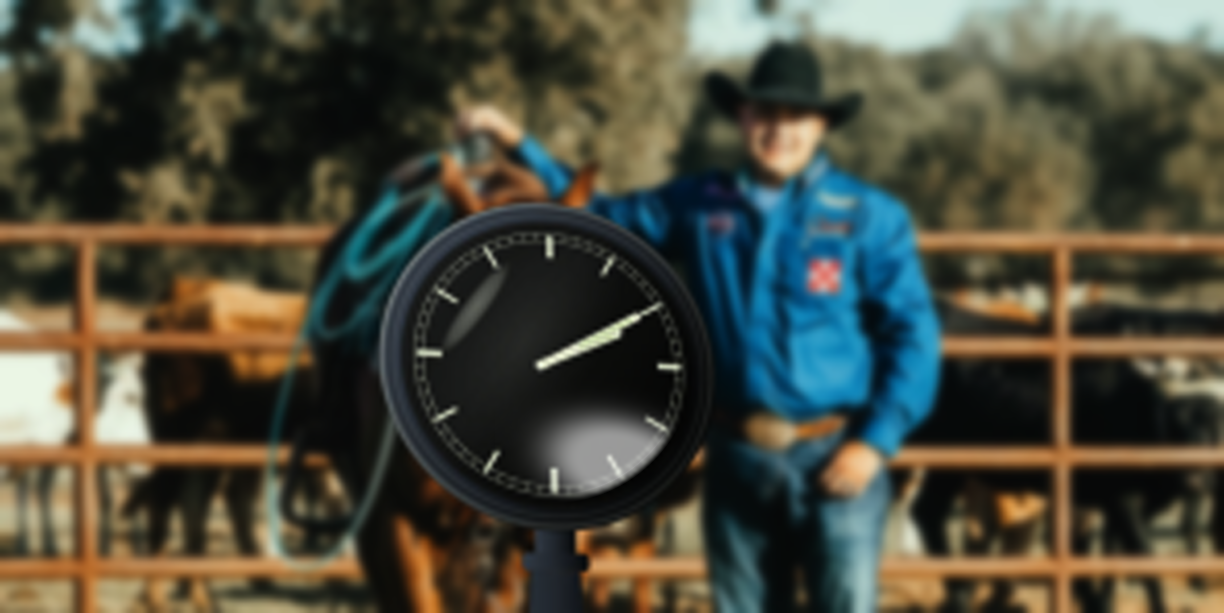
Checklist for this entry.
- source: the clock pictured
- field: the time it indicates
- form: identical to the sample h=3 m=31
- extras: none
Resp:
h=2 m=10
